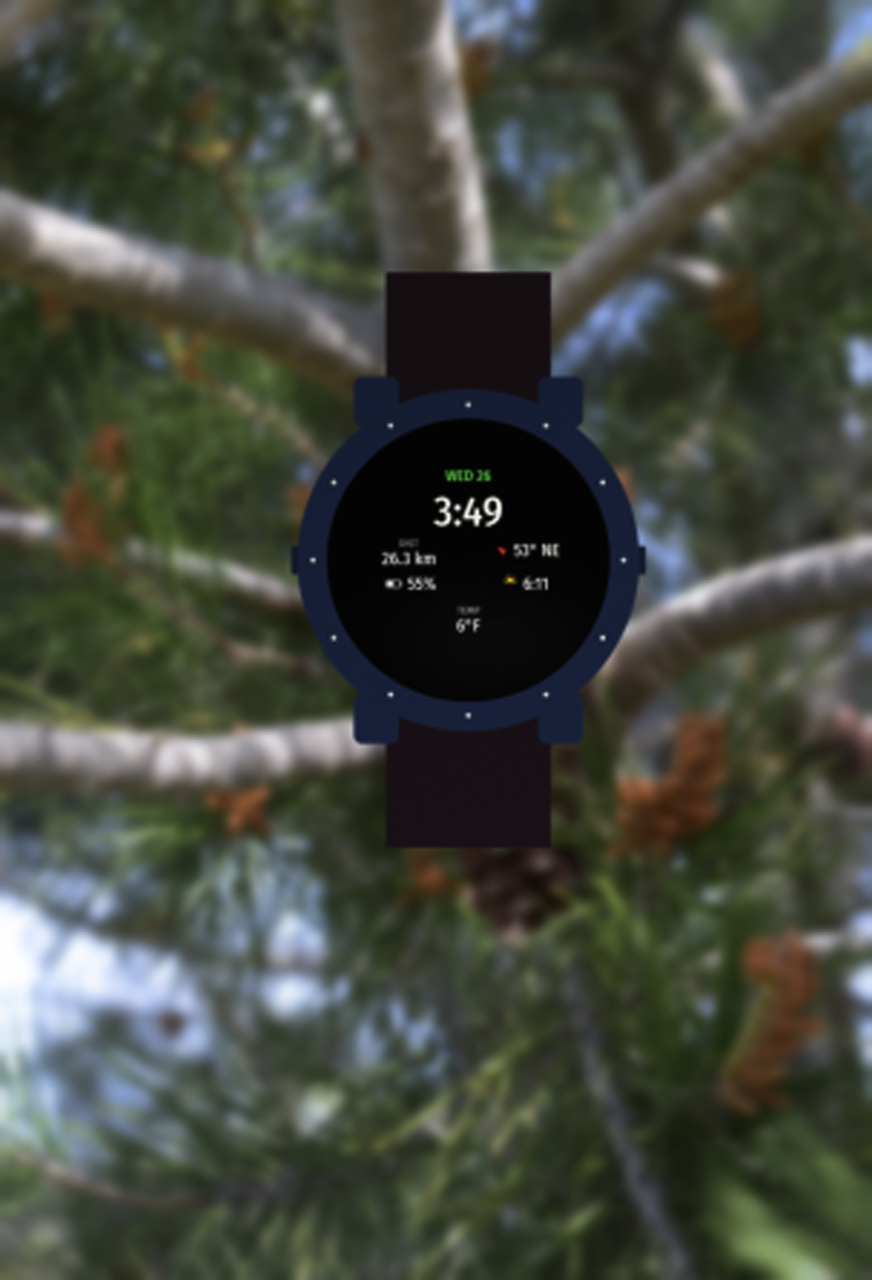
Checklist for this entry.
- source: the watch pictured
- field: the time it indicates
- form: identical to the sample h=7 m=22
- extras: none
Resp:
h=3 m=49
